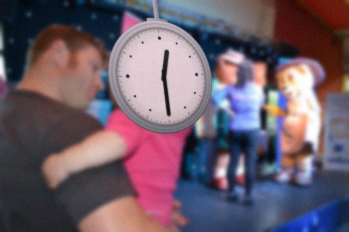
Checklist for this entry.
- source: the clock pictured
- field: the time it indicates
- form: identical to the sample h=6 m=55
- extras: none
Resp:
h=12 m=30
